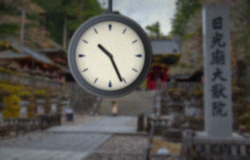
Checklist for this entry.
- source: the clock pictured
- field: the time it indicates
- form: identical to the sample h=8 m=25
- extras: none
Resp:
h=10 m=26
